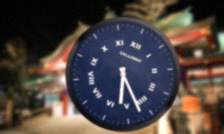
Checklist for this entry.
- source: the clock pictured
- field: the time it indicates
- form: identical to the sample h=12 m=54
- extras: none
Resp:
h=5 m=22
